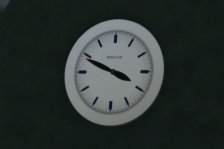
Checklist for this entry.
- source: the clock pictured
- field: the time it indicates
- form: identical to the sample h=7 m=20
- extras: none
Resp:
h=3 m=49
